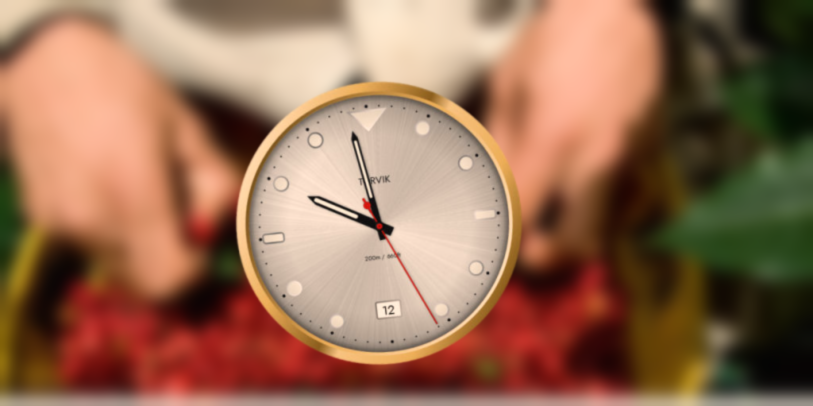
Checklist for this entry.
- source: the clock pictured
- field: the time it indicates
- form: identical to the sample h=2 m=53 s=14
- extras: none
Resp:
h=9 m=58 s=26
